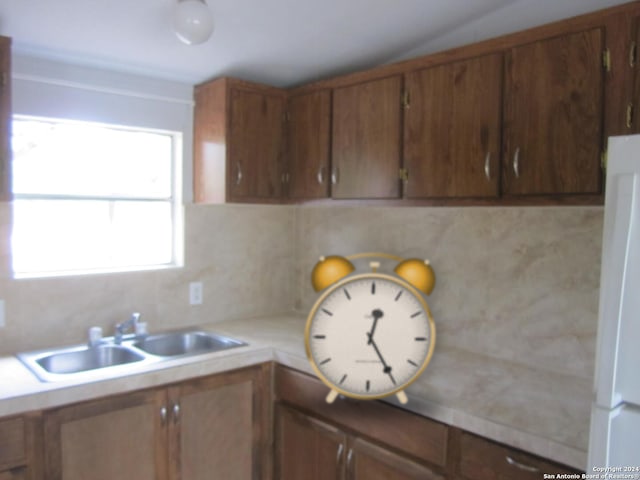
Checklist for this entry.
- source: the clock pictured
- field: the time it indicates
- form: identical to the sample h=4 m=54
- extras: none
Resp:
h=12 m=25
